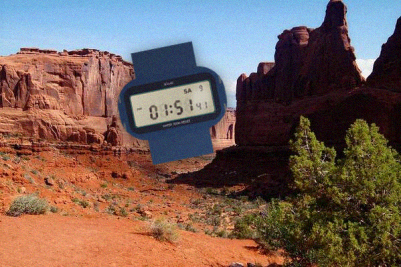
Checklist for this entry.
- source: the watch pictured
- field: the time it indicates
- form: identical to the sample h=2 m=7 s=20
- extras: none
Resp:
h=1 m=51 s=41
